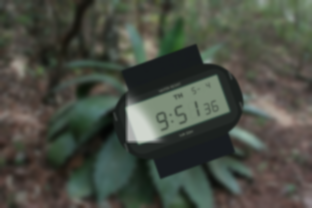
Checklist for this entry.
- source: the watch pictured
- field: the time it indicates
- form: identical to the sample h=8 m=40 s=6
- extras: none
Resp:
h=9 m=51 s=36
